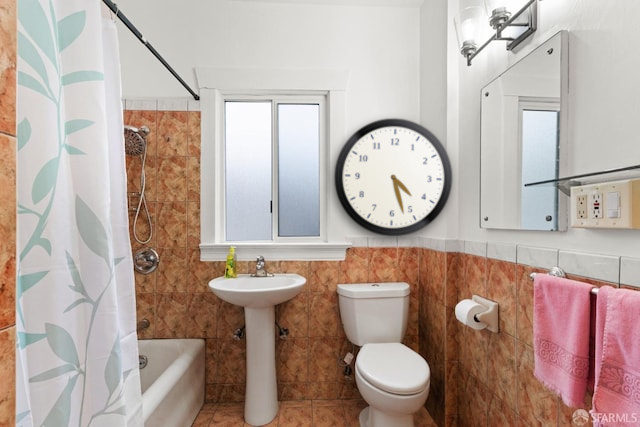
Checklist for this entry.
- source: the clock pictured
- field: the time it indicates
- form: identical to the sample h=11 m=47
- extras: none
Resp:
h=4 m=27
